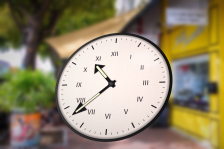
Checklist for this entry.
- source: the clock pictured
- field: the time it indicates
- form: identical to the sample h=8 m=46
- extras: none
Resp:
h=10 m=38
